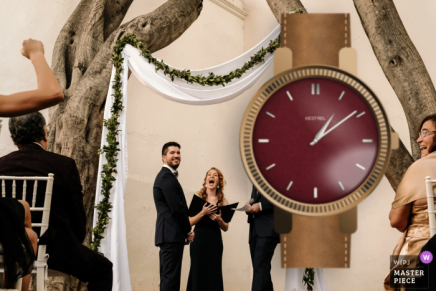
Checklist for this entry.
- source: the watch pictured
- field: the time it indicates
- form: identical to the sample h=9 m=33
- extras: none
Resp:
h=1 m=9
